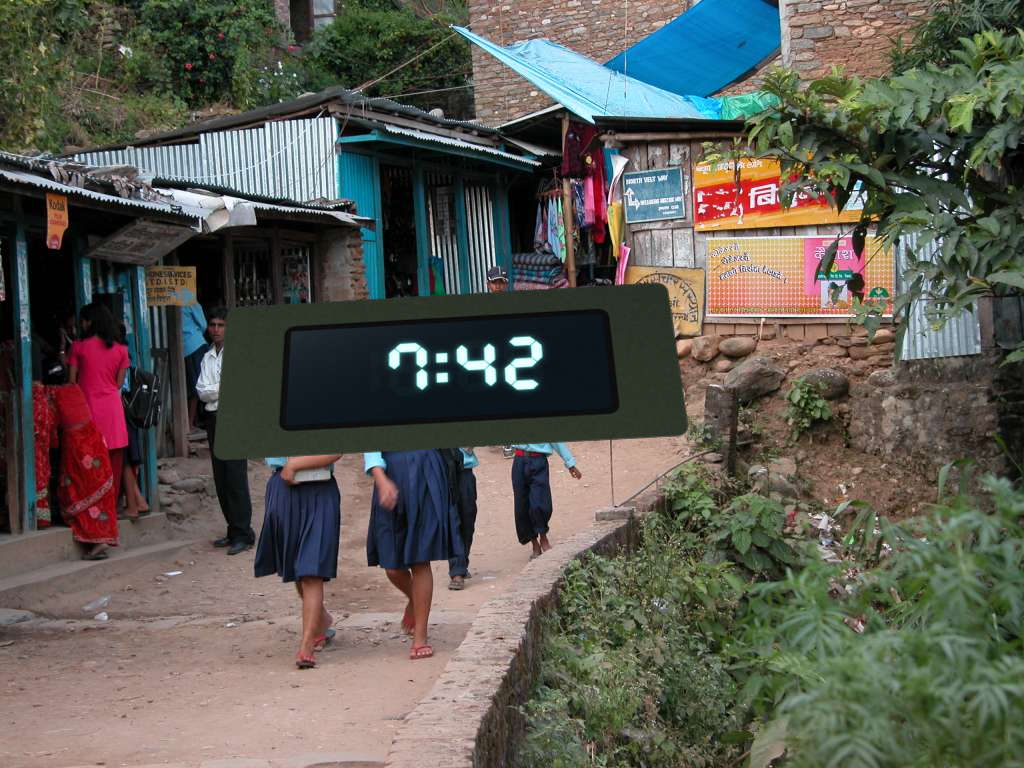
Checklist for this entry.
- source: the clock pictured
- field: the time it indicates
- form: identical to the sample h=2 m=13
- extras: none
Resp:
h=7 m=42
